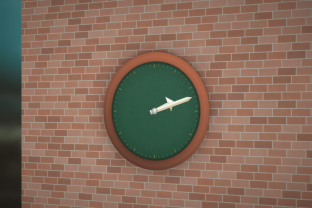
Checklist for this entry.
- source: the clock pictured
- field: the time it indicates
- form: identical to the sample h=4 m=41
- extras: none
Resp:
h=2 m=12
